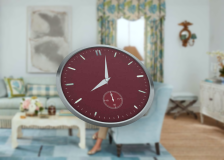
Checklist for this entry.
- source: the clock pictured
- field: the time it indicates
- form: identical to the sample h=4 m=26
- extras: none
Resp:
h=8 m=2
